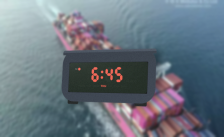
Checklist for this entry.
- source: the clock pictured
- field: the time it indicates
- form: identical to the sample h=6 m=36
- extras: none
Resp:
h=6 m=45
